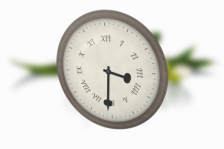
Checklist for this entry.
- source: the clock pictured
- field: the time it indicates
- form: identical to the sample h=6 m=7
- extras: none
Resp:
h=3 m=31
